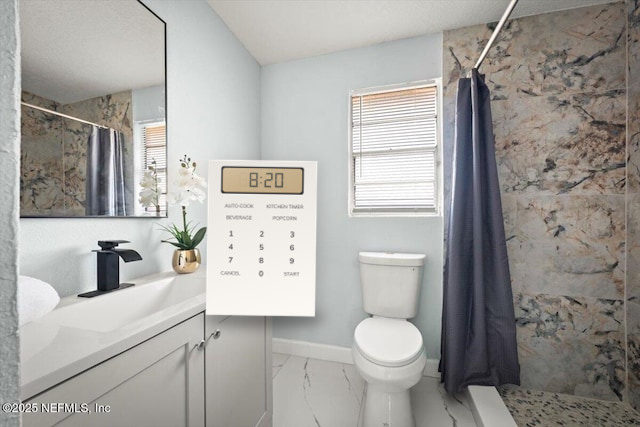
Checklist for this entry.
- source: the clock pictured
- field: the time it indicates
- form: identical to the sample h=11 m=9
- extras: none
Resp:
h=8 m=20
